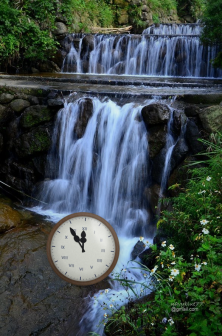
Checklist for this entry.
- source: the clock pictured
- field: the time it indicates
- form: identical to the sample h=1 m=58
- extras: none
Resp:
h=11 m=54
